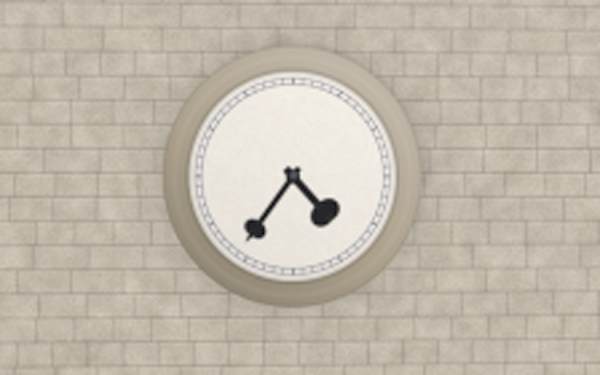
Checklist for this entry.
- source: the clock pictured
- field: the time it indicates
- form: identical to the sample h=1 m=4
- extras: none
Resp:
h=4 m=36
